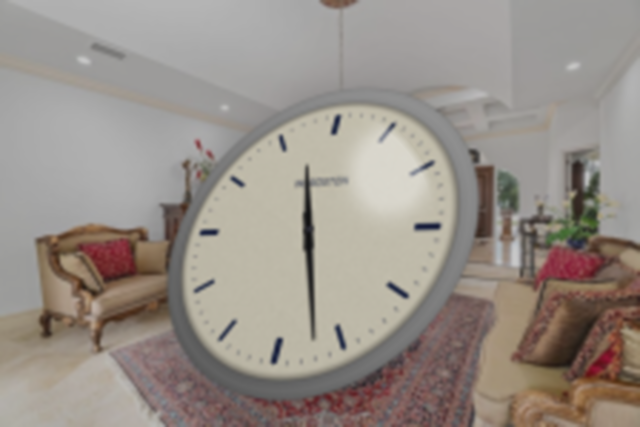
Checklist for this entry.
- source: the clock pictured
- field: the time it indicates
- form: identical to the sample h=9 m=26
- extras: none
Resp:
h=11 m=27
